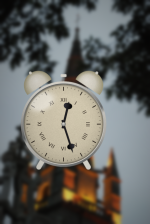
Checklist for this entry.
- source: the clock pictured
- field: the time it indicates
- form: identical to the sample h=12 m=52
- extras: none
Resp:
h=12 m=27
